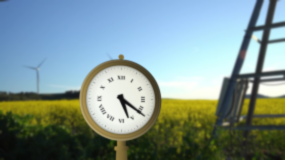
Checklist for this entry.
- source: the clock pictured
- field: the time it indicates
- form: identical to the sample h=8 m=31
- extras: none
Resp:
h=5 m=21
